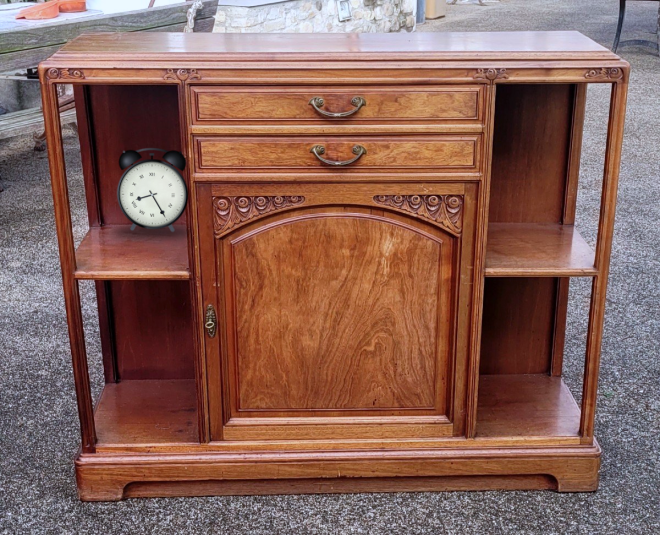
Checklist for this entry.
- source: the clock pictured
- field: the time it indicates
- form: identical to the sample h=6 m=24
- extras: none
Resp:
h=8 m=25
